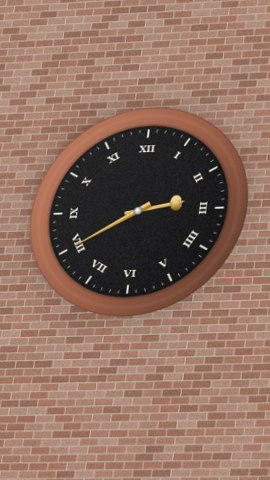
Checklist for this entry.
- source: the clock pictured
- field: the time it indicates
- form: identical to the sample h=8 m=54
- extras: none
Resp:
h=2 m=40
